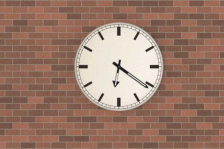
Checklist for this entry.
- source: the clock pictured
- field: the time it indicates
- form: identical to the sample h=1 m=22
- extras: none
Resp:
h=6 m=21
